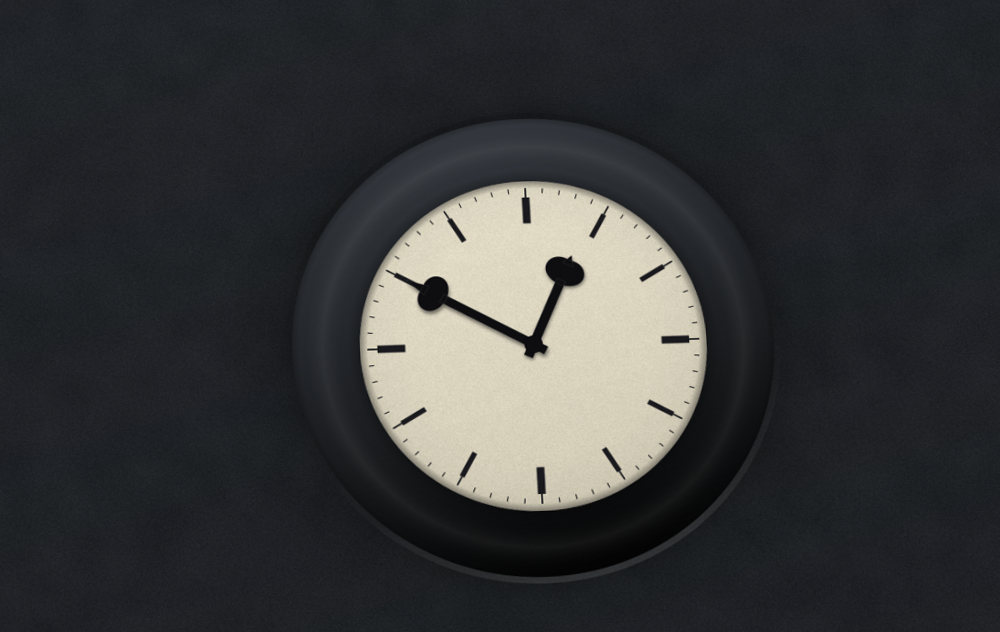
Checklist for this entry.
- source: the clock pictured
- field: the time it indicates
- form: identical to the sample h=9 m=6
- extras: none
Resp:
h=12 m=50
